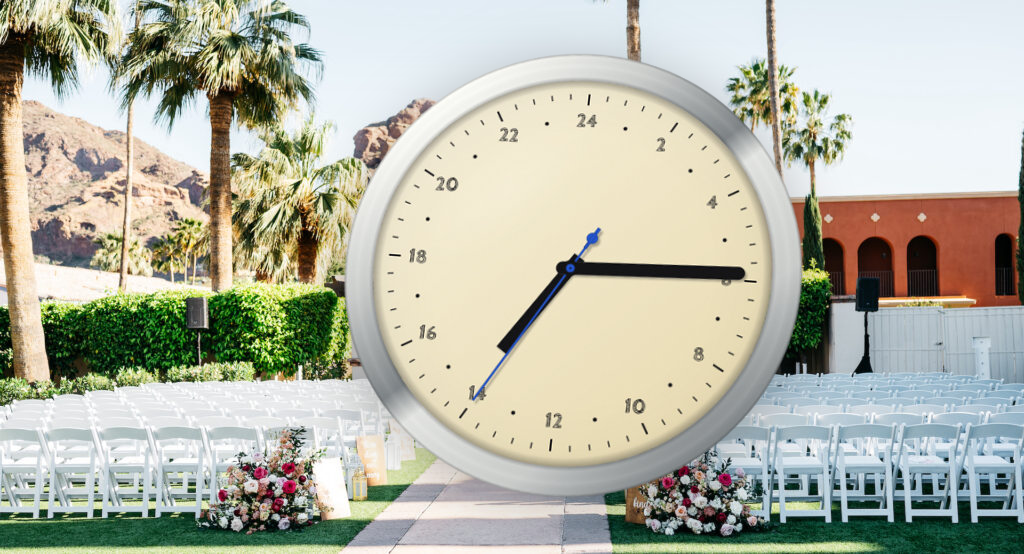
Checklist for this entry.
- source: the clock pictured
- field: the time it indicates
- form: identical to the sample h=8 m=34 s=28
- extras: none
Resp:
h=14 m=14 s=35
